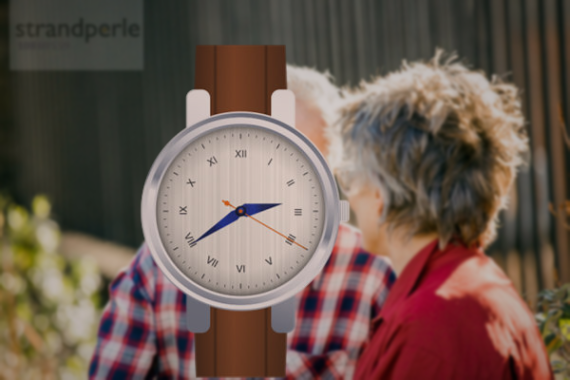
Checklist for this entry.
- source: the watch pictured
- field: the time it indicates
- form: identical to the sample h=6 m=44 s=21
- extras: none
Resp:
h=2 m=39 s=20
